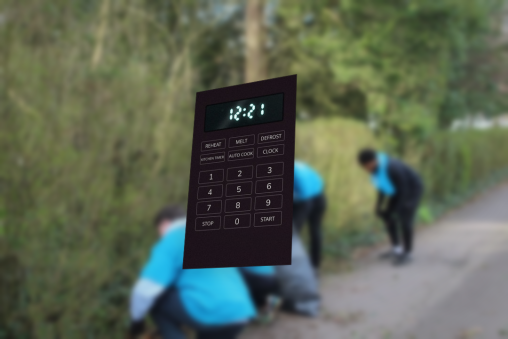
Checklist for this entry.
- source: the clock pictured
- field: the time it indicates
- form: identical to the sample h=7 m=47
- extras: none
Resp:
h=12 m=21
